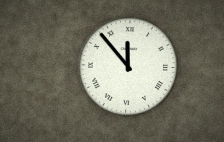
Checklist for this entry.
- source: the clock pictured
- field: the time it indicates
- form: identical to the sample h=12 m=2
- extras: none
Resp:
h=11 m=53
